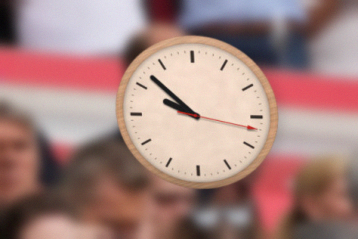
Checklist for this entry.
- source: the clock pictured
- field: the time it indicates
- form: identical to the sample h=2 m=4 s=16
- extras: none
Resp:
h=9 m=52 s=17
